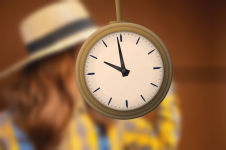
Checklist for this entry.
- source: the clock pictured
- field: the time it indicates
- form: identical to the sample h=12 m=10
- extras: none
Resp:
h=9 m=59
